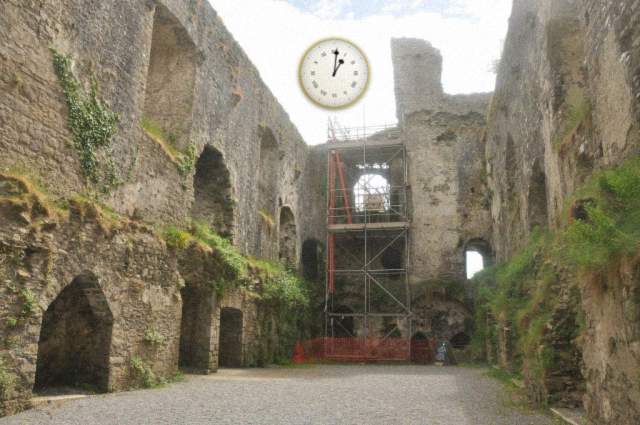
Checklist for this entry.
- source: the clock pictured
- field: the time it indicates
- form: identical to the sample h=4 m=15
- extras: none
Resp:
h=1 m=1
